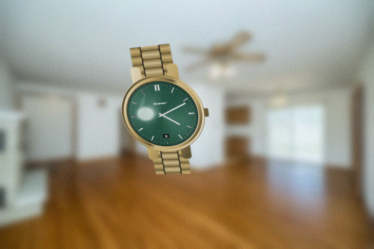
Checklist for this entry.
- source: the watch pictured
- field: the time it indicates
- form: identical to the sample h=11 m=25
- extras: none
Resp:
h=4 m=11
